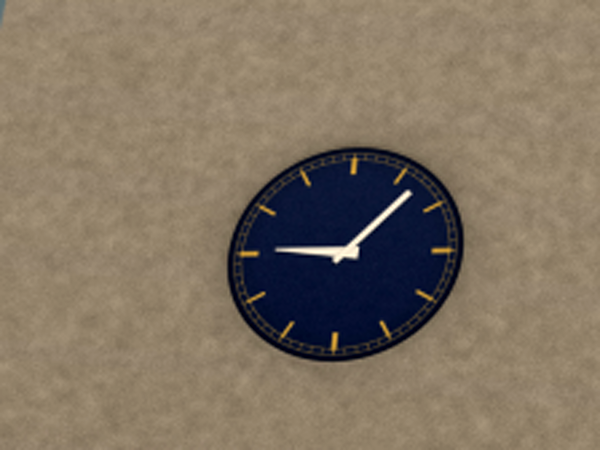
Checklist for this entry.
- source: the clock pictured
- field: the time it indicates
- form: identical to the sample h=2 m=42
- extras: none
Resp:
h=9 m=7
